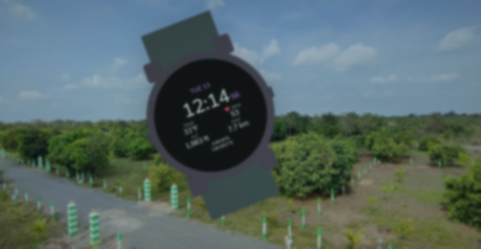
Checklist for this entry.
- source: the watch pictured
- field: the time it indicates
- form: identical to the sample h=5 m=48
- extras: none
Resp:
h=12 m=14
